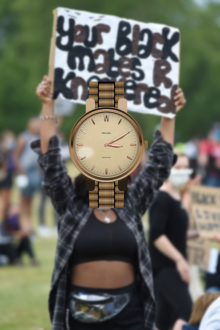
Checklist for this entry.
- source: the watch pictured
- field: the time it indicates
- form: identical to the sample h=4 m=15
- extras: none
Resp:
h=3 m=10
